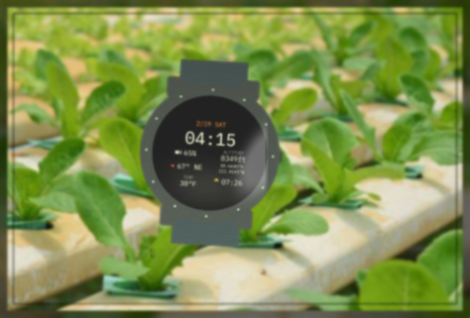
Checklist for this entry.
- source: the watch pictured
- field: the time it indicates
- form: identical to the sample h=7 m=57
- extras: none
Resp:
h=4 m=15
